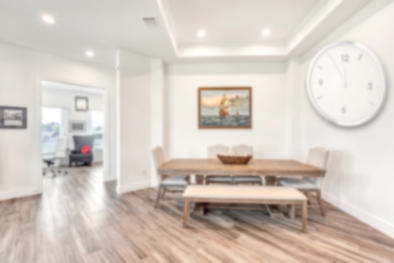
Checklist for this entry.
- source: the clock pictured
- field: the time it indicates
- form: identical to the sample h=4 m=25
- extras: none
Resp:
h=11 m=55
